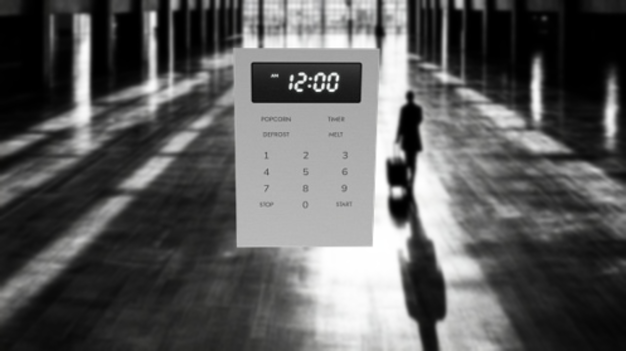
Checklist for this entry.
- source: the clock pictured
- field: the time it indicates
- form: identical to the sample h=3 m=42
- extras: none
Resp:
h=12 m=0
